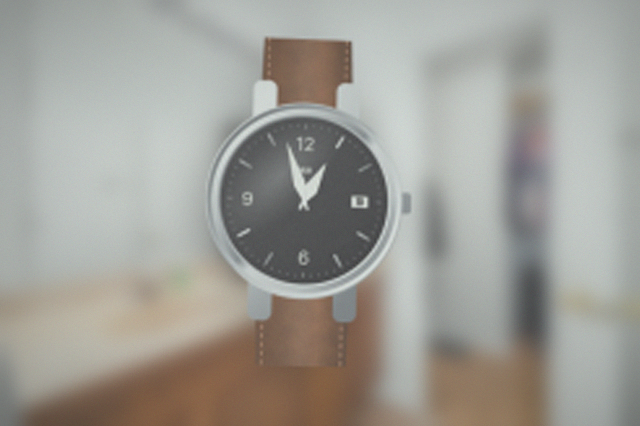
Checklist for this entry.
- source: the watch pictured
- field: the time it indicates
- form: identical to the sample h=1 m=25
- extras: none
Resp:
h=12 m=57
